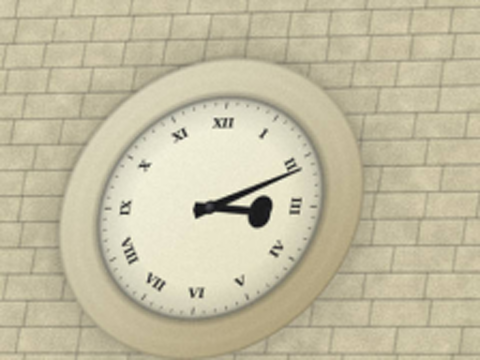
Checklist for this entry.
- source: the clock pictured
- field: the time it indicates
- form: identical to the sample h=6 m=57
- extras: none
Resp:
h=3 m=11
